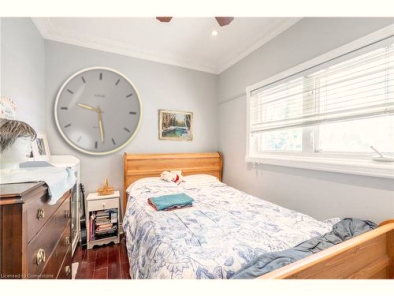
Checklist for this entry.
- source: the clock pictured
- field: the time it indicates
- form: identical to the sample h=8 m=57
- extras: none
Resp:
h=9 m=28
